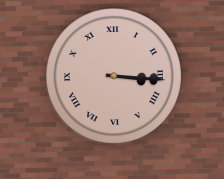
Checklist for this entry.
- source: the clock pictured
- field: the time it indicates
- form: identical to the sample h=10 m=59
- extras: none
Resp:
h=3 m=16
